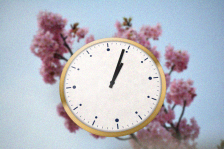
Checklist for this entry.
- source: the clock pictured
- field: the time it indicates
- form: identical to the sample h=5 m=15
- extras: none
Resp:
h=1 m=4
